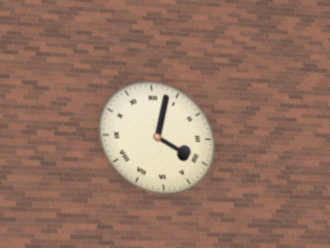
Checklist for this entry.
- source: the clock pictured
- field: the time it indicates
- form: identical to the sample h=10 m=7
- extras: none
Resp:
h=4 m=3
